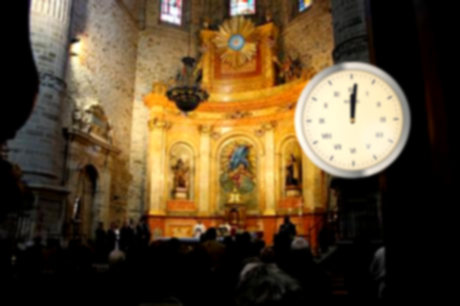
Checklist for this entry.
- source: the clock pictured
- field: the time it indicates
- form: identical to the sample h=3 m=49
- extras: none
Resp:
h=12 m=1
